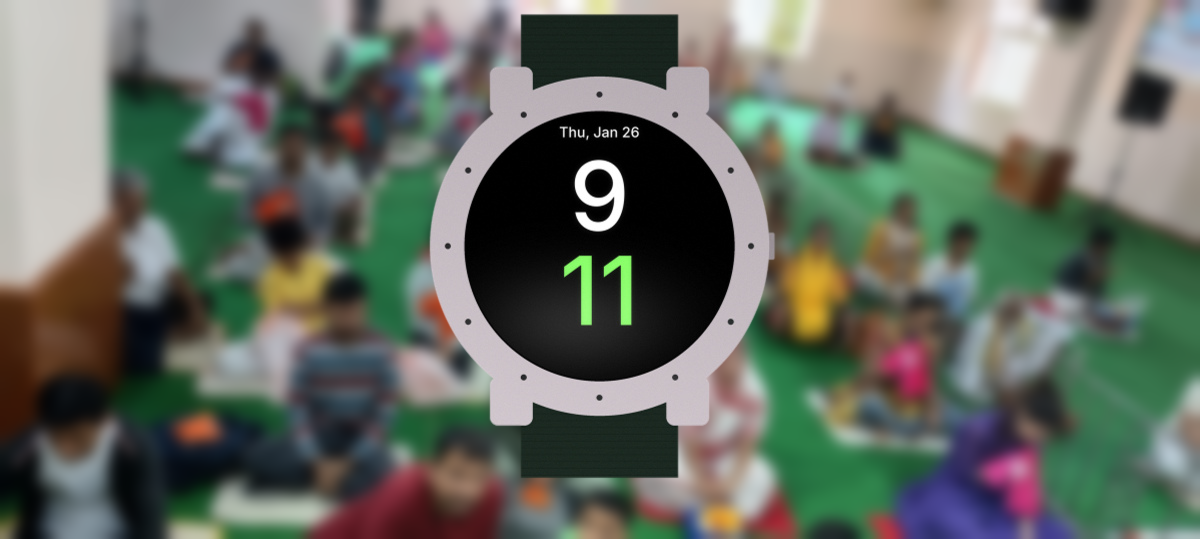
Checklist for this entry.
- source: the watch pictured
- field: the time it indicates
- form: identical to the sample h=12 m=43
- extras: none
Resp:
h=9 m=11
